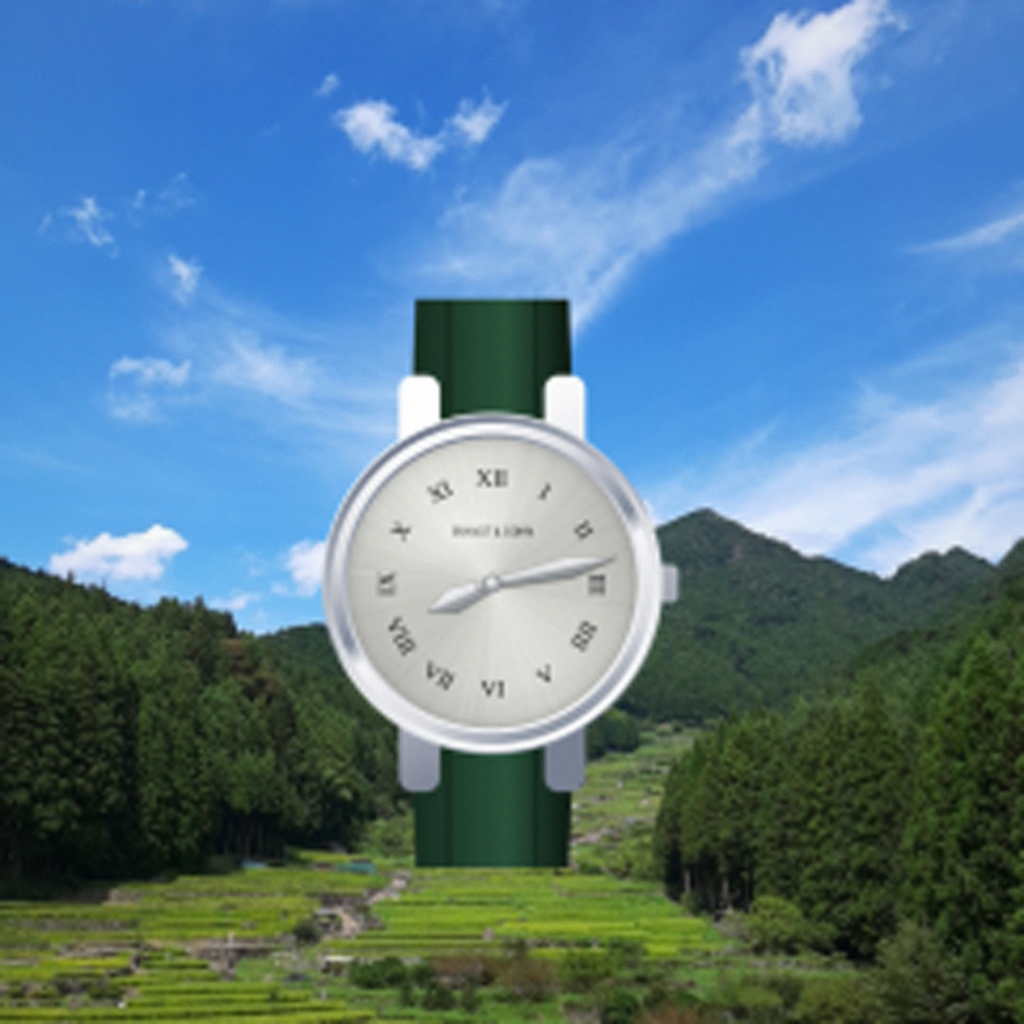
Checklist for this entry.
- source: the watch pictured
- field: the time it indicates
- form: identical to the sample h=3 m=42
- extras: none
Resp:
h=8 m=13
